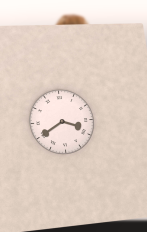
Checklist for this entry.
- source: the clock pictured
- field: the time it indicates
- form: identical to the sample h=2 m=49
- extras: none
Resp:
h=3 m=40
